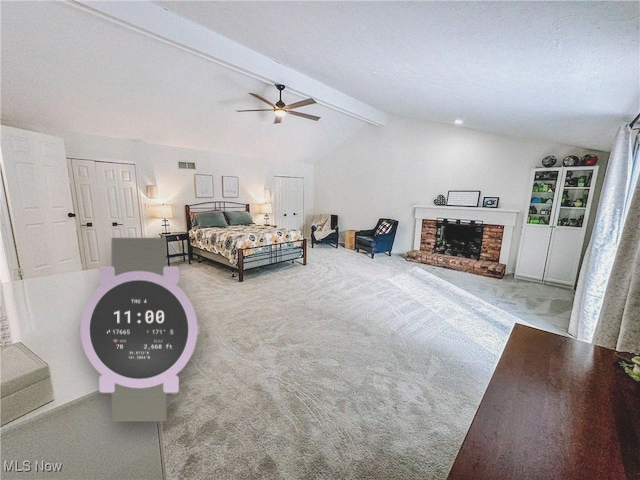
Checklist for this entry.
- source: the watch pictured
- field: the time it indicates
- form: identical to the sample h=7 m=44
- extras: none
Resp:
h=11 m=0
